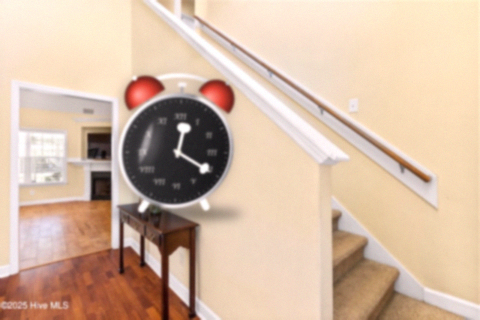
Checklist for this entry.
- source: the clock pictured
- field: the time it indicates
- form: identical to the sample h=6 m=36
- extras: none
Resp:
h=12 m=20
